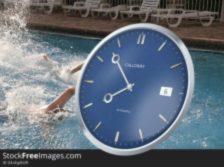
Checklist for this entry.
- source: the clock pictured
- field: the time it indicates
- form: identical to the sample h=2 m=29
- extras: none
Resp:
h=7 m=53
